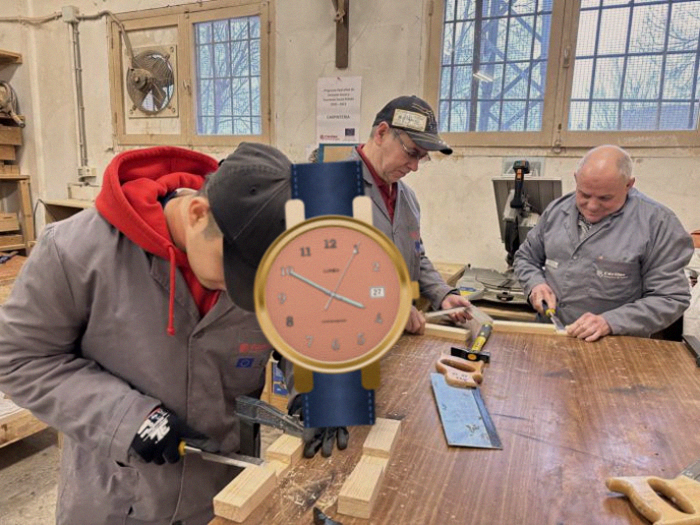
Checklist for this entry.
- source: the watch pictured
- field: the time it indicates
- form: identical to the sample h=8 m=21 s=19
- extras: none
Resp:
h=3 m=50 s=5
